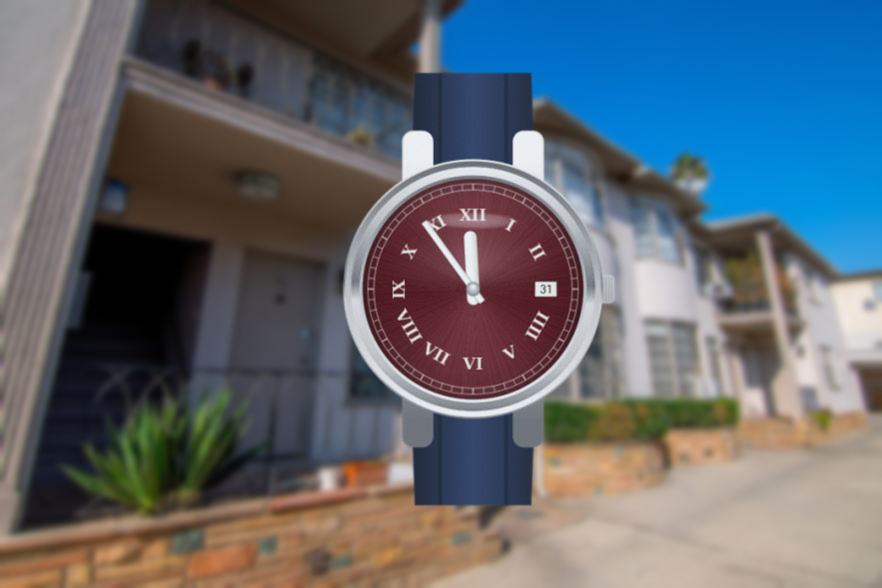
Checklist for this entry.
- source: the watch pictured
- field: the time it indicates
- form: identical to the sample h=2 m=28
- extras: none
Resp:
h=11 m=54
